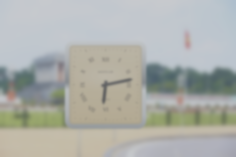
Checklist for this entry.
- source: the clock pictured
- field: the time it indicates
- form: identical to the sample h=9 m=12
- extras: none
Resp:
h=6 m=13
